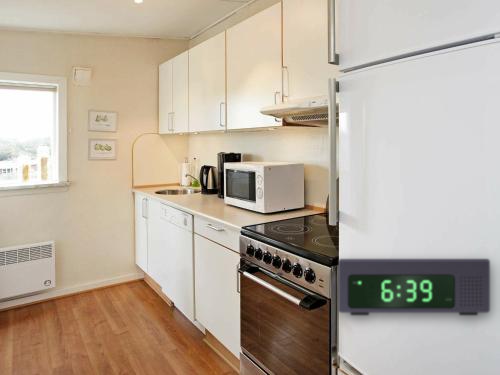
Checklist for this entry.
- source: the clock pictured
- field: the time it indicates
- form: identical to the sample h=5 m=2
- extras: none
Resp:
h=6 m=39
